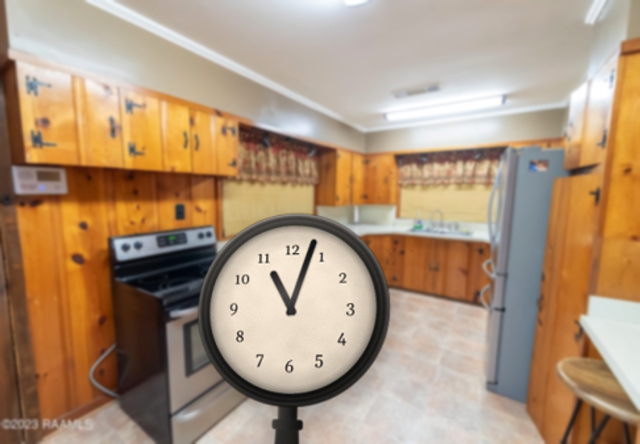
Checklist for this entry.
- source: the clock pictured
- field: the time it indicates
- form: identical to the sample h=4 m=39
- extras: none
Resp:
h=11 m=3
